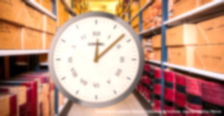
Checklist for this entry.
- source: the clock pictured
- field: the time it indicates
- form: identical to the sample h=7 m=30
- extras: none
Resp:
h=12 m=8
